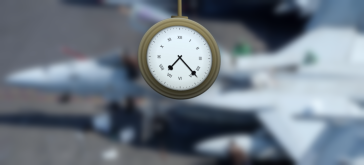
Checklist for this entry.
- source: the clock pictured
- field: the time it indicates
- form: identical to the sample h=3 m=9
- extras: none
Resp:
h=7 m=23
